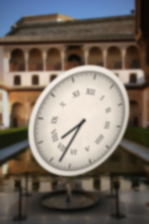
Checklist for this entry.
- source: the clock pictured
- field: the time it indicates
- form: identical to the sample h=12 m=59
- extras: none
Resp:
h=7 m=33
